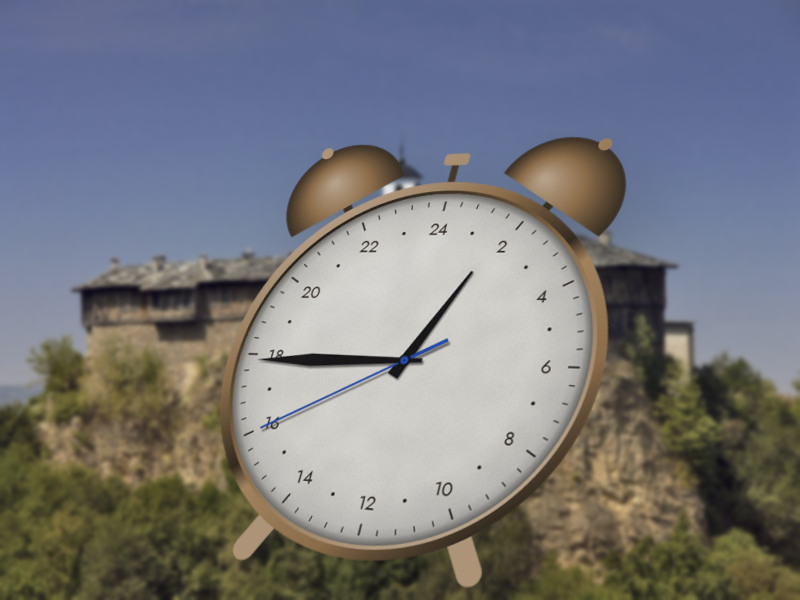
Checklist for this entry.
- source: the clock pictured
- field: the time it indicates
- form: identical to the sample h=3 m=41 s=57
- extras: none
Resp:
h=1 m=44 s=40
